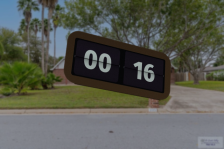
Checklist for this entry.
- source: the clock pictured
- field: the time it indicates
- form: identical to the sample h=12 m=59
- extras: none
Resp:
h=0 m=16
